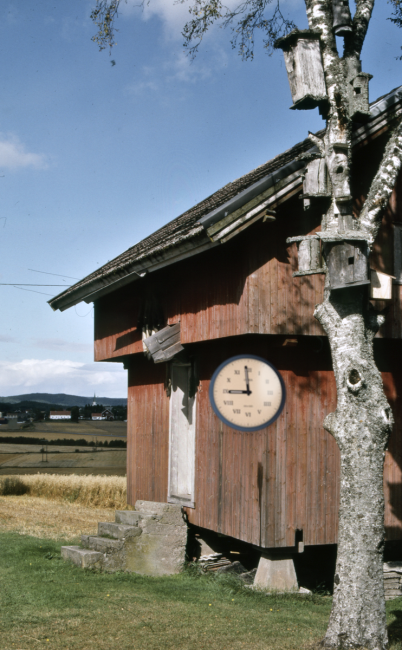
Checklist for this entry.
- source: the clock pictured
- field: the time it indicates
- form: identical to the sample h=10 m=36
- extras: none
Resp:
h=8 m=59
